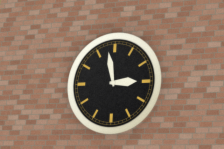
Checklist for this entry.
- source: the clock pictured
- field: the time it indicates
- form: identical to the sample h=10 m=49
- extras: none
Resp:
h=2 m=58
